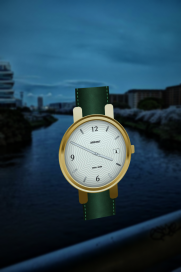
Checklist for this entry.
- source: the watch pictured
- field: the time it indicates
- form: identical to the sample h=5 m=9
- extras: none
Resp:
h=3 m=50
